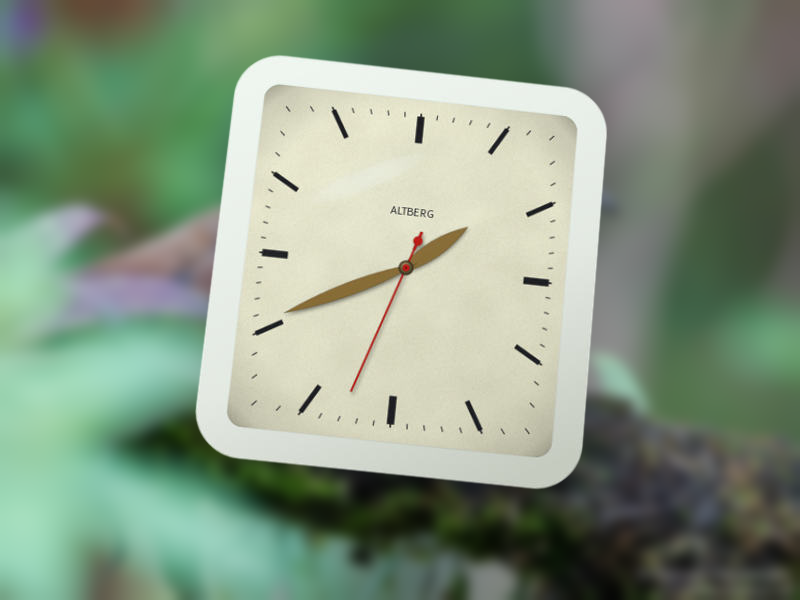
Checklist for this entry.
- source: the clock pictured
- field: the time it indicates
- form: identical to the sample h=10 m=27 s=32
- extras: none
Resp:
h=1 m=40 s=33
